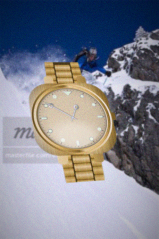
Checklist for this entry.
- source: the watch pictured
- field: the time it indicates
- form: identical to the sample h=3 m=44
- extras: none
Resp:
h=12 m=51
